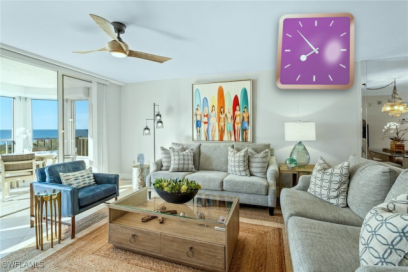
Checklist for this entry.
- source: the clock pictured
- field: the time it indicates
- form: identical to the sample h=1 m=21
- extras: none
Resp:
h=7 m=53
